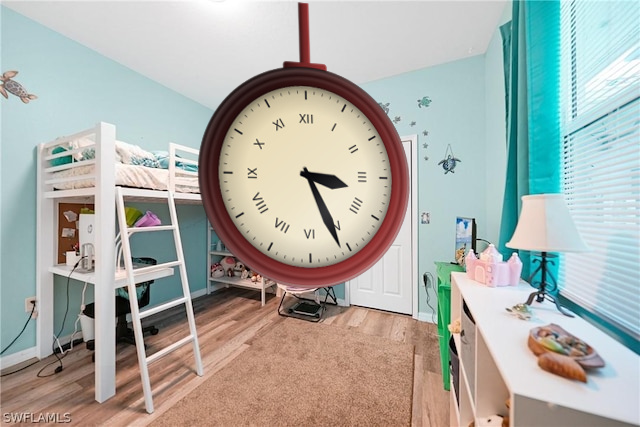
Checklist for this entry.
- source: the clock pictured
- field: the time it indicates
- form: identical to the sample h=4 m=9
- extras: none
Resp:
h=3 m=26
